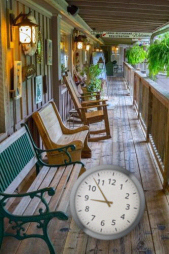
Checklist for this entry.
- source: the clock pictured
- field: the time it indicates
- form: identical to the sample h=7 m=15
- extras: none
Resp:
h=8 m=53
